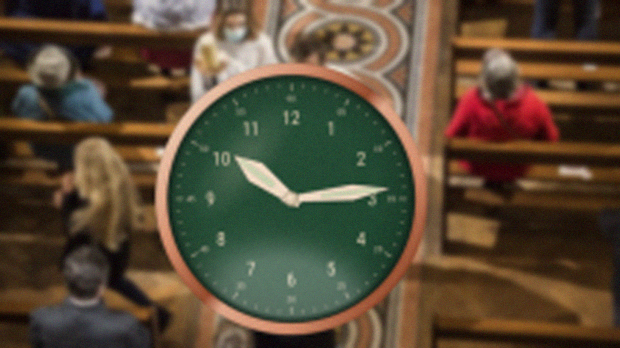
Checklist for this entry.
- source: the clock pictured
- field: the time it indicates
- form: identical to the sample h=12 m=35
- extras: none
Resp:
h=10 m=14
